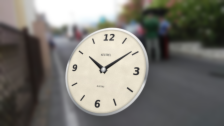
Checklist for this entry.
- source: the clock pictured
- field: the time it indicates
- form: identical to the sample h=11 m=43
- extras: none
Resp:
h=10 m=9
